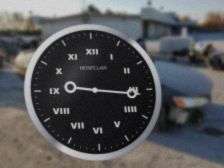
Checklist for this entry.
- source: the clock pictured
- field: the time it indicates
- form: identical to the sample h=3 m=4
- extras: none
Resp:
h=9 m=16
